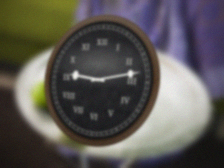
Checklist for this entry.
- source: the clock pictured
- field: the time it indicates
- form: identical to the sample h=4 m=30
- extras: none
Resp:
h=9 m=13
